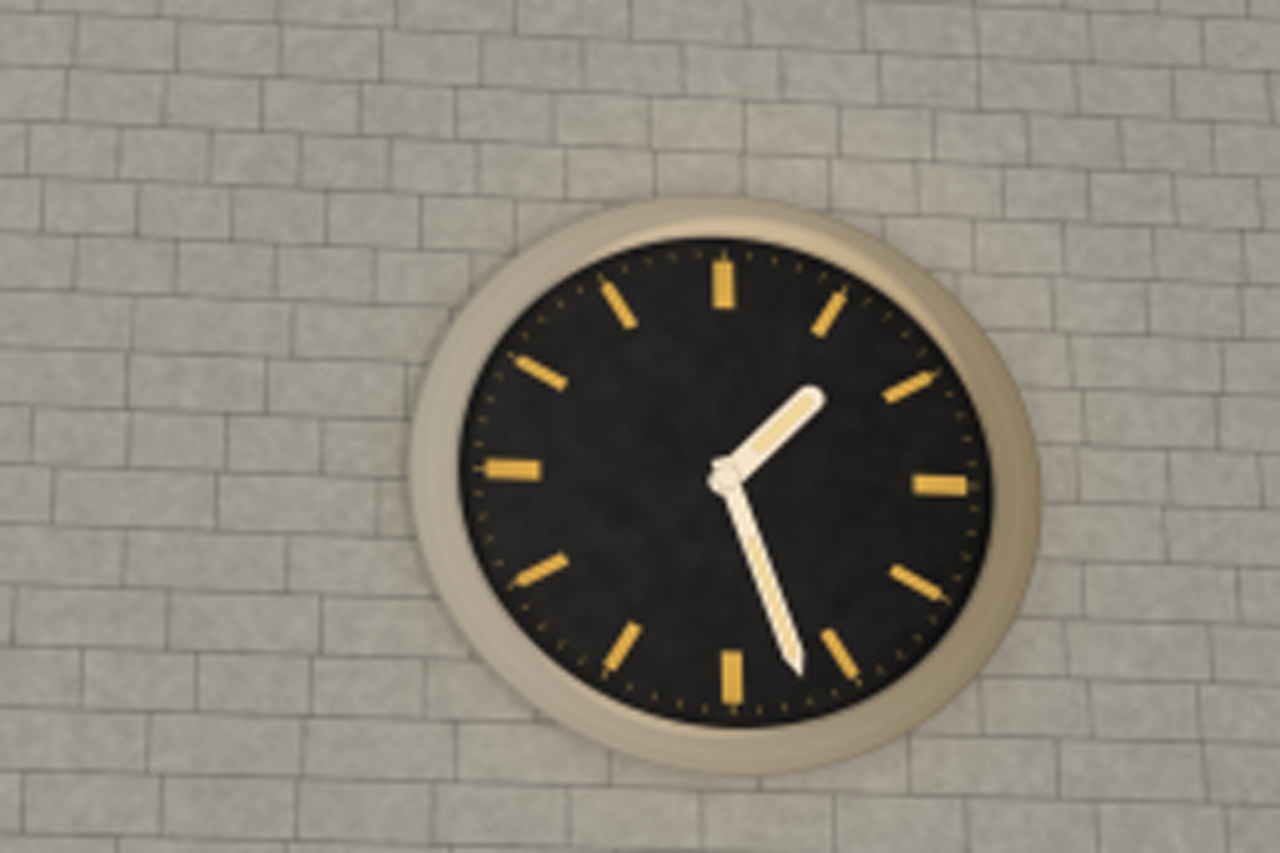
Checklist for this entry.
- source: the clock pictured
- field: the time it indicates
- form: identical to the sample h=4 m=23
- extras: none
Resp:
h=1 m=27
